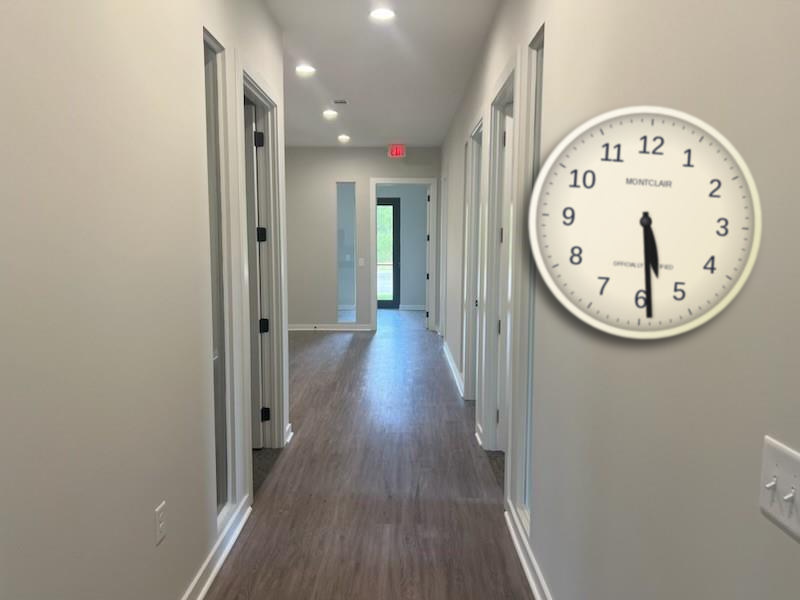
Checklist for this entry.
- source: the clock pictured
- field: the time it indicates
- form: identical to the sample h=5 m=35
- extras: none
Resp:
h=5 m=29
